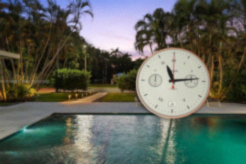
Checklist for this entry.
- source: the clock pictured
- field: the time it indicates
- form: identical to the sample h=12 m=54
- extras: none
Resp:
h=11 m=14
